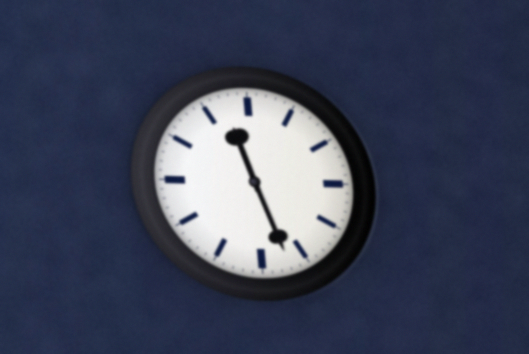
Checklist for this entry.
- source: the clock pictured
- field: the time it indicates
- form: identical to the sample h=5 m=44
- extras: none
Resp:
h=11 m=27
